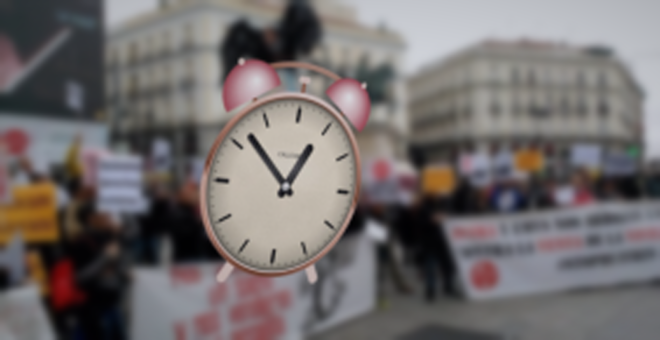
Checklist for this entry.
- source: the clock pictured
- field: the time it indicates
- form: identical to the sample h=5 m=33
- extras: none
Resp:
h=12 m=52
